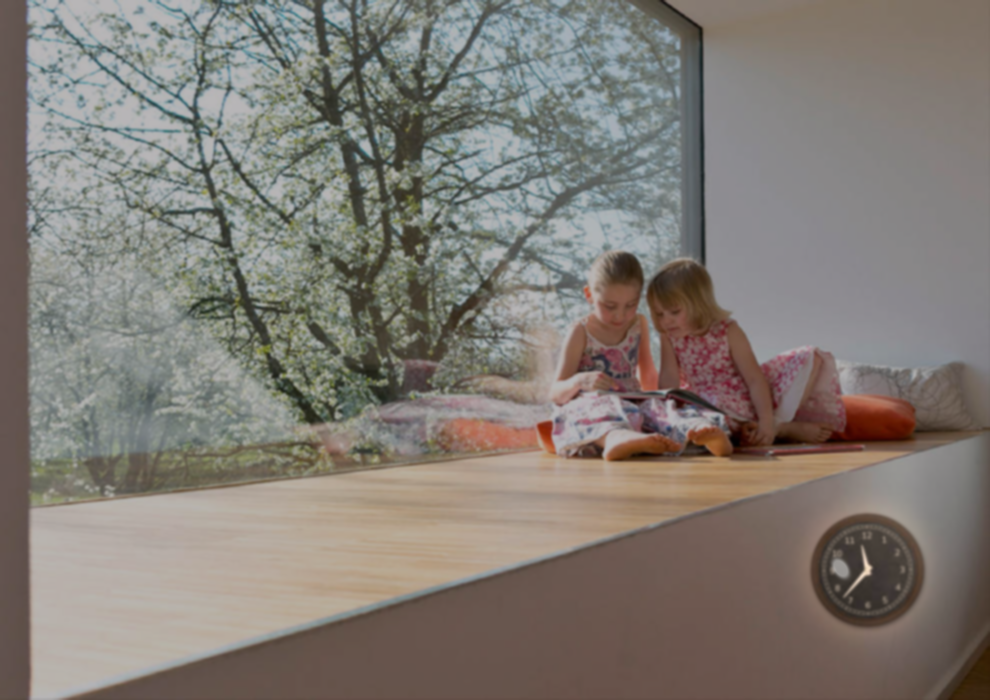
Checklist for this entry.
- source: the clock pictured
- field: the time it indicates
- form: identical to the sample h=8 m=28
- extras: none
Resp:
h=11 m=37
